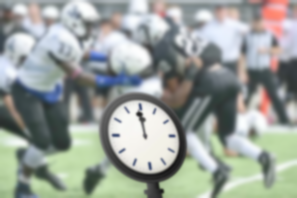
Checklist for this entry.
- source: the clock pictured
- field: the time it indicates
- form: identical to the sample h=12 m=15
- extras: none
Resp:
h=11 m=59
